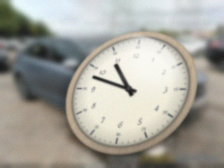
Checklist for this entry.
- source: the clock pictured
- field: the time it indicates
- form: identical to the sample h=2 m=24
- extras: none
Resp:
h=10 m=48
